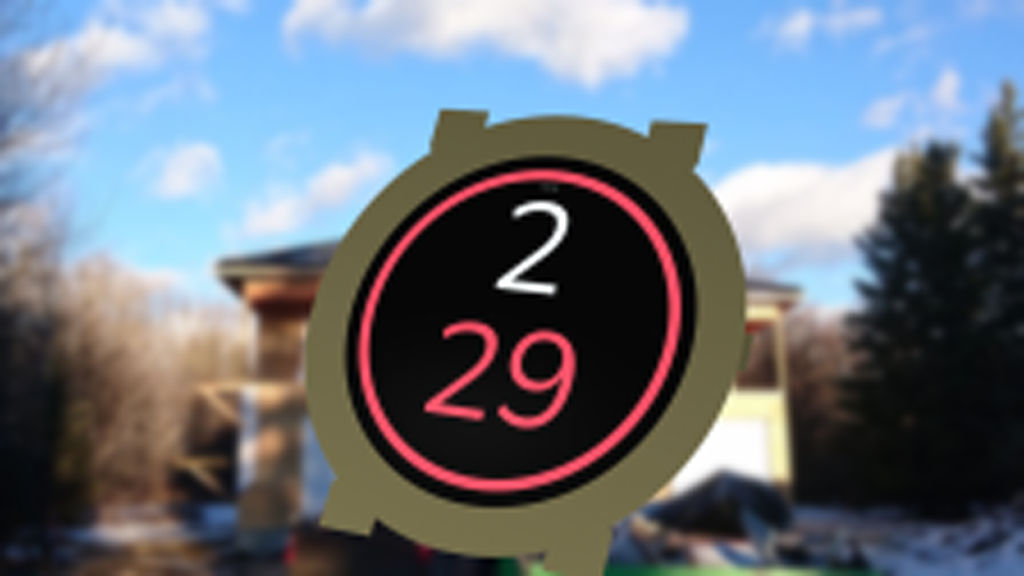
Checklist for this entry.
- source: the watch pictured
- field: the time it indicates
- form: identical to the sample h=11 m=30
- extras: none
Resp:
h=2 m=29
